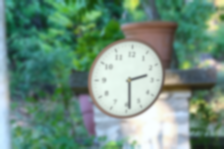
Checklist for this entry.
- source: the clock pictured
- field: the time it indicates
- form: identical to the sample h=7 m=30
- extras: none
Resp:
h=2 m=29
